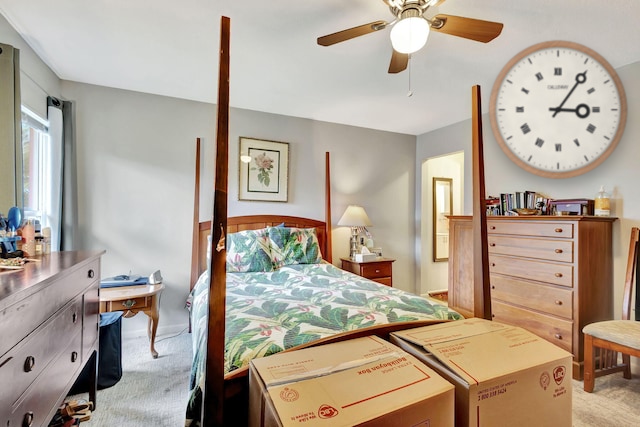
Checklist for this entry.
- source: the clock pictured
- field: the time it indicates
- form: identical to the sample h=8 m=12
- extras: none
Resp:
h=3 m=6
